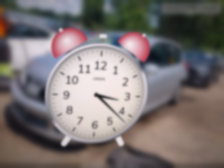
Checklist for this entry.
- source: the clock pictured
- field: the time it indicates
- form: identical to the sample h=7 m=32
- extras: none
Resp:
h=3 m=22
